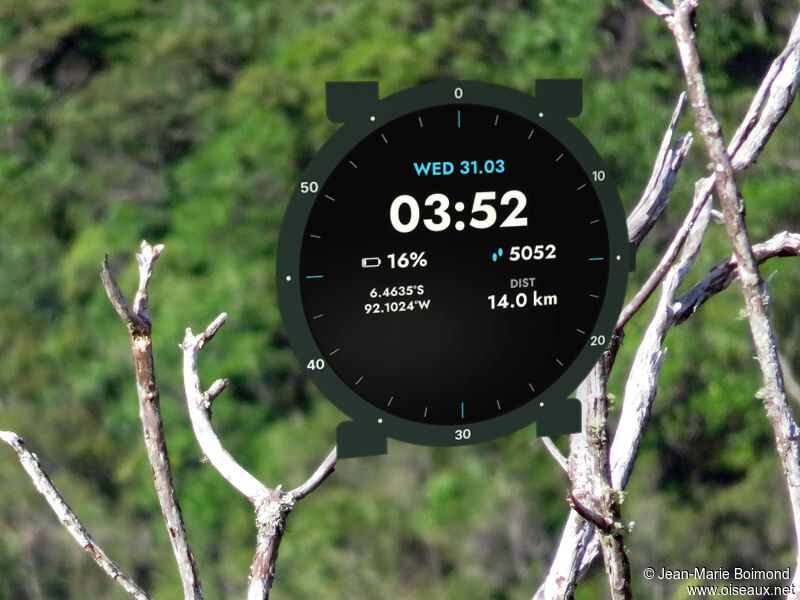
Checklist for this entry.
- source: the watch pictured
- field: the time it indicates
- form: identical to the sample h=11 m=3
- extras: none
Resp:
h=3 m=52
